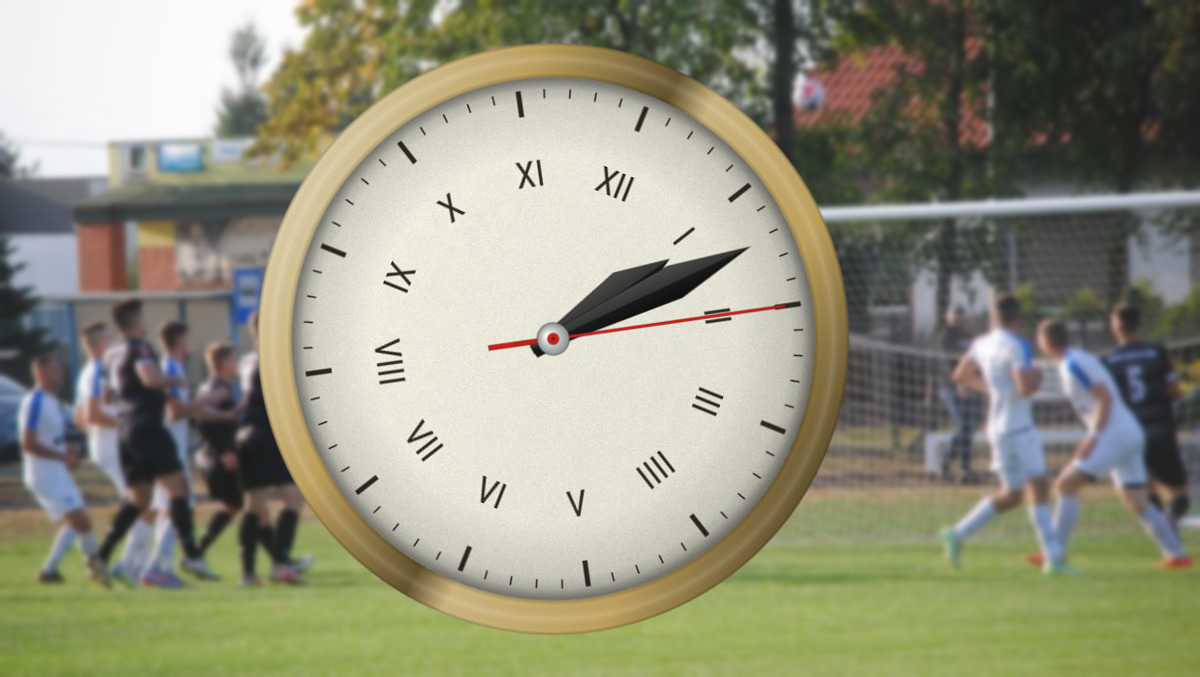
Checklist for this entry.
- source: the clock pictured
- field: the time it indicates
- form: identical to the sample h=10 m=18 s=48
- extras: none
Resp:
h=1 m=7 s=10
